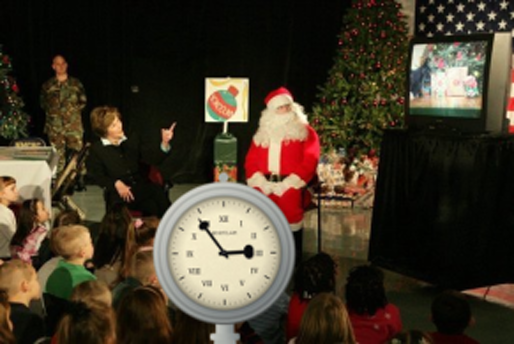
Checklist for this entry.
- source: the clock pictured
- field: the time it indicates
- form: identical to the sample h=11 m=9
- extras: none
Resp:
h=2 m=54
